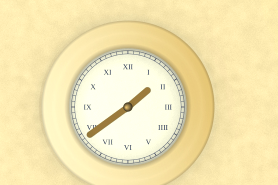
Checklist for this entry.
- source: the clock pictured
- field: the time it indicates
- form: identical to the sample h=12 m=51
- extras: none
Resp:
h=1 m=39
